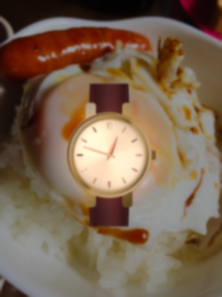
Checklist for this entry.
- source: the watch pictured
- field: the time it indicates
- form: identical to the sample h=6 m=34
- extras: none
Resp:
h=12 m=48
